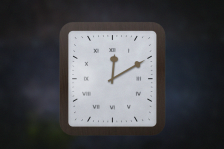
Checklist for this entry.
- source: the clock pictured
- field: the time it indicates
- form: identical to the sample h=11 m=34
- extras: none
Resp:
h=12 m=10
